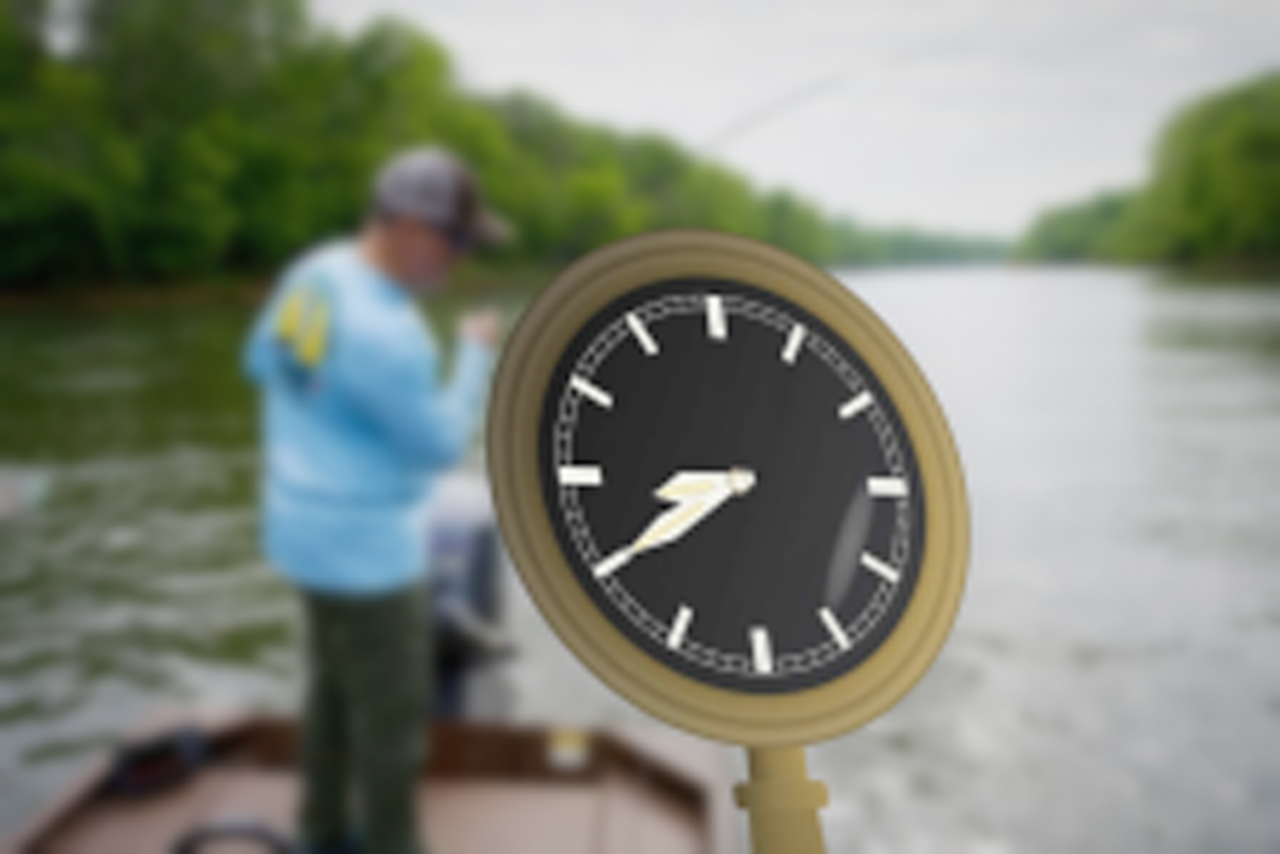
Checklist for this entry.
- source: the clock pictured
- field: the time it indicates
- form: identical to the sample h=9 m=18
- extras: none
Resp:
h=8 m=40
